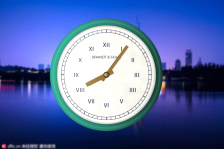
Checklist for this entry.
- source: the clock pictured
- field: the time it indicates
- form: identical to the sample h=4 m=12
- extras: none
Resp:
h=8 m=6
